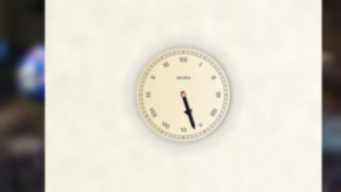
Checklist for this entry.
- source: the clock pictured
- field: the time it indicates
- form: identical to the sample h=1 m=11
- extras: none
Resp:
h=5 m=27
